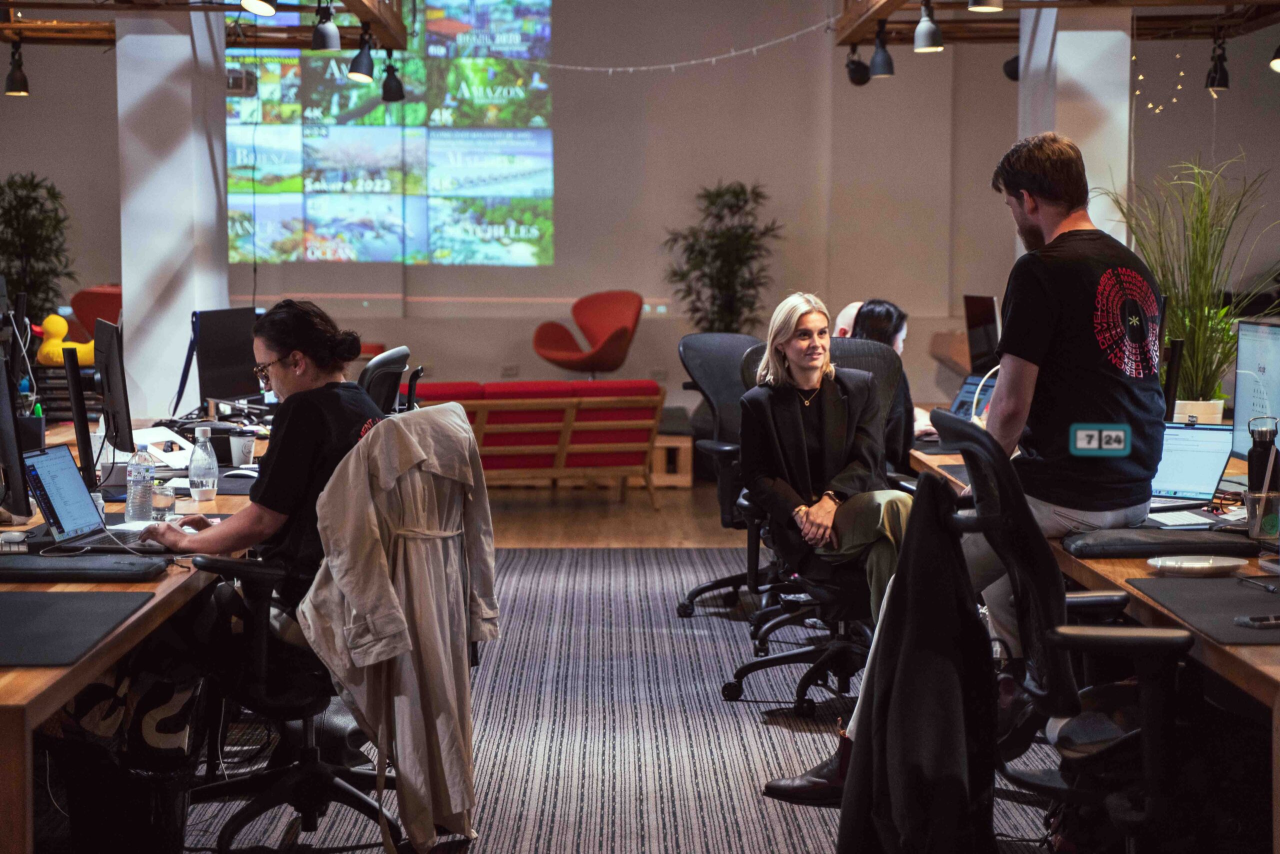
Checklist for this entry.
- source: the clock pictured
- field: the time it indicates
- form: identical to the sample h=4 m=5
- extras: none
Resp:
h=7 m=24
